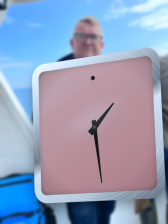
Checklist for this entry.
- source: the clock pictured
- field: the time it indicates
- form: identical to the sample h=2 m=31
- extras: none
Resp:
h=1 m=29
